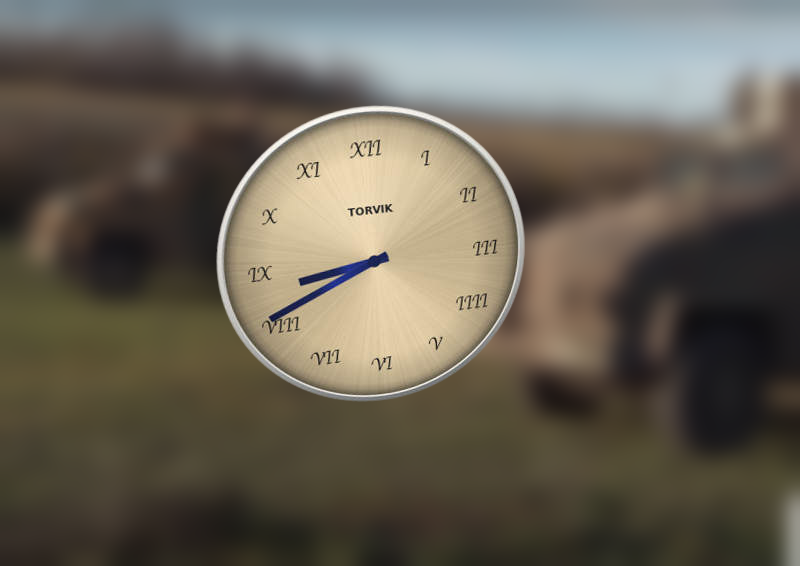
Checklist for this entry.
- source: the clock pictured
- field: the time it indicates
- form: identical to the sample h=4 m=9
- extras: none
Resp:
h=8 m=41
